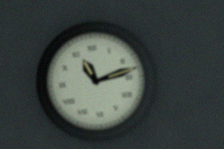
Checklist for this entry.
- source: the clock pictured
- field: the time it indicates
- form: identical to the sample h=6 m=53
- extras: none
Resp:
h=11 m=13
